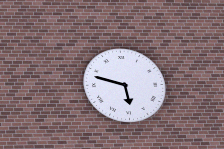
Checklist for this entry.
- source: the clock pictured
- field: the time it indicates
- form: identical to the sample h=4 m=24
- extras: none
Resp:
h=5 m=48
